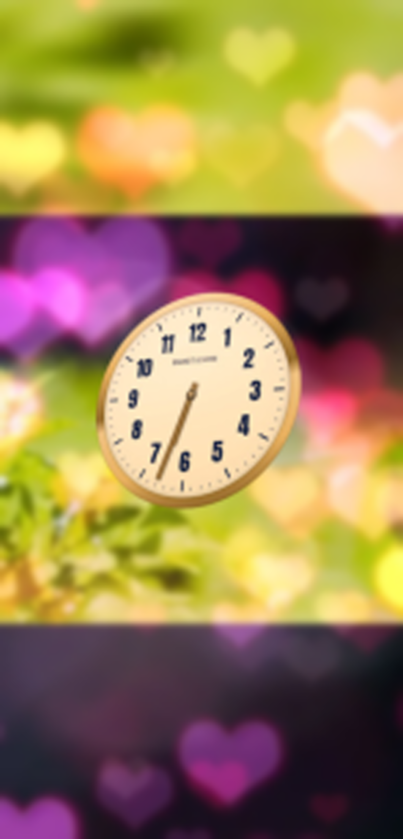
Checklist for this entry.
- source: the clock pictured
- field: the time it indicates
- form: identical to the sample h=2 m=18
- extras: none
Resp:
h=6 m=33
